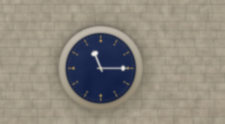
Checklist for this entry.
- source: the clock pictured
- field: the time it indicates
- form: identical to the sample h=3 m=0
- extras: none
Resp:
h=11 m=15
